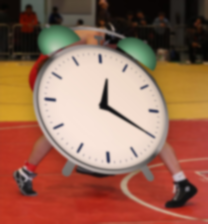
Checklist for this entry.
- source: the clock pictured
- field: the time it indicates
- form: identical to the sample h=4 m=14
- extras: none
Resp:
h=12 m=20
